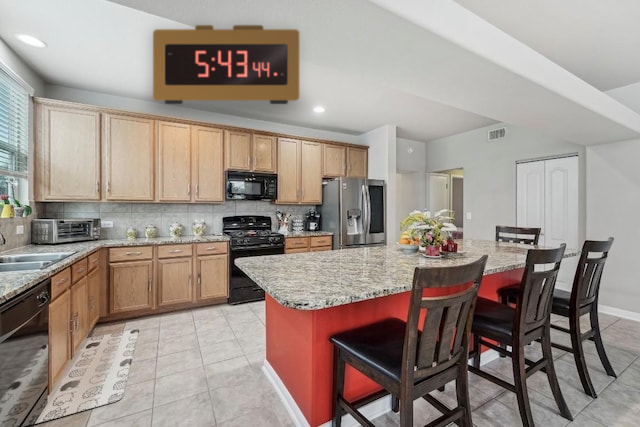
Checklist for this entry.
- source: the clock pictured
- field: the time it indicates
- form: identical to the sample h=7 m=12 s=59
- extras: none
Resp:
h=5 m=43 s=44
